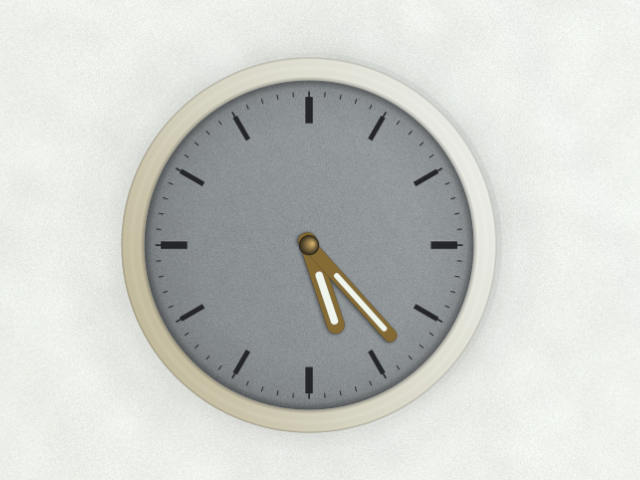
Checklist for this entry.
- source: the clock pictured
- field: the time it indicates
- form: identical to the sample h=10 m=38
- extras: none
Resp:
h=5 m=23
